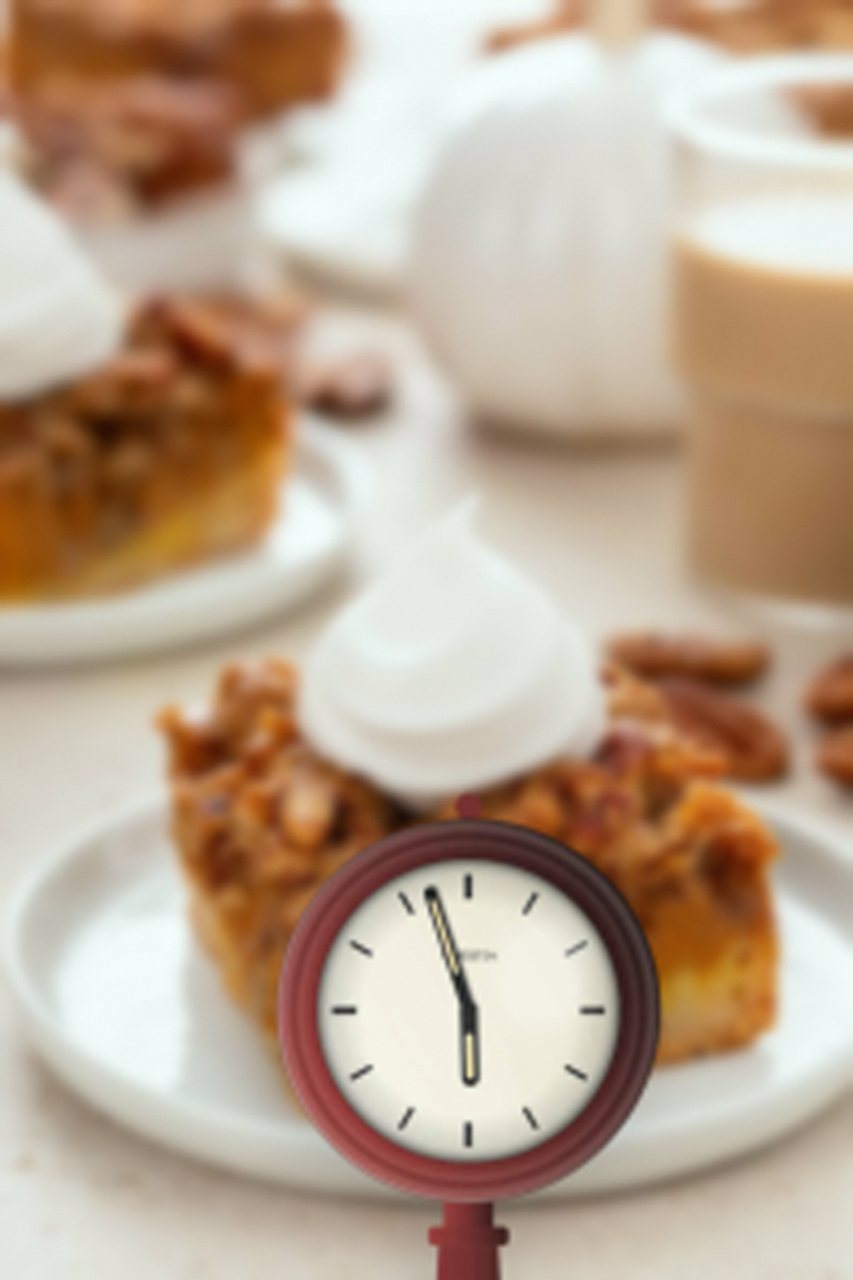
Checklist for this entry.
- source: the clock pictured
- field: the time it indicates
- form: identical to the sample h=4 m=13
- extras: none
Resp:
h=5 m=57
